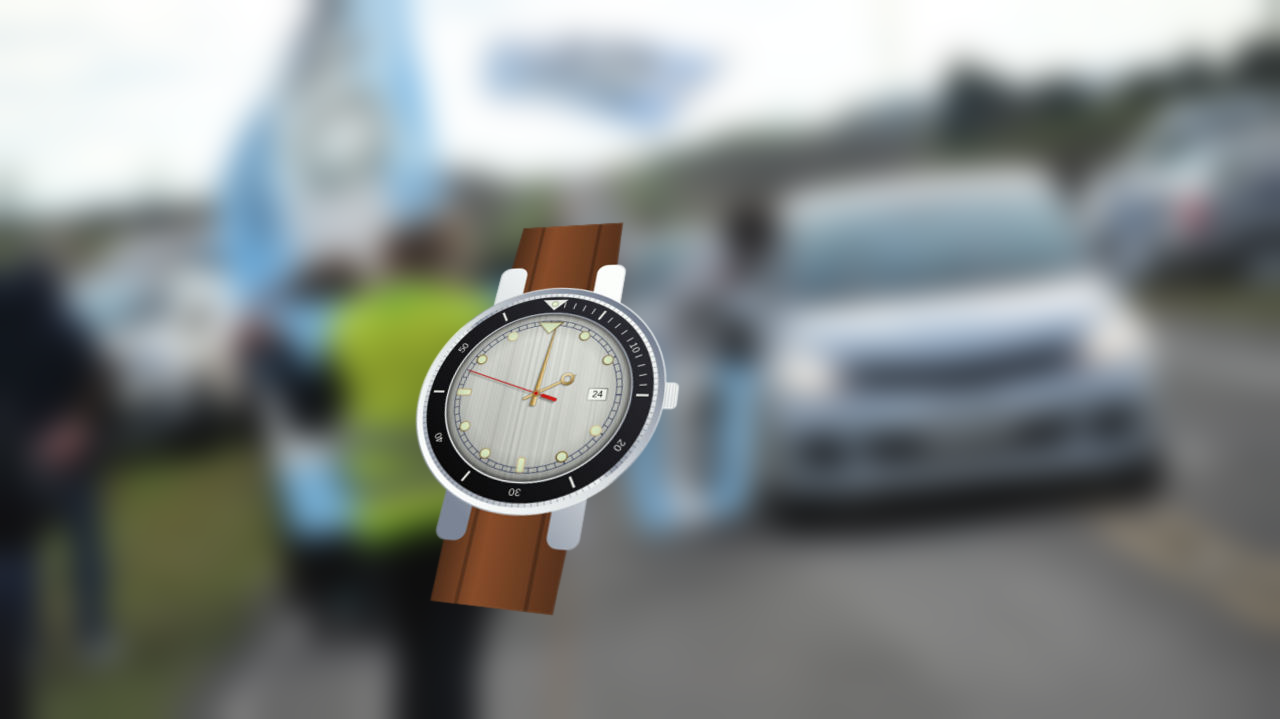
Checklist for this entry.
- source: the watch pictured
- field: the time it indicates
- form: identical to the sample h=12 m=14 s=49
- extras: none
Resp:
h=2 m=0 s=48
